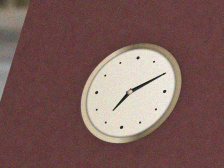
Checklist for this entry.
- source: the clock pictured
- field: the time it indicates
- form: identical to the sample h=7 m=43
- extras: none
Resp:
h=7 m=10
